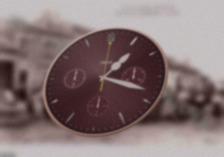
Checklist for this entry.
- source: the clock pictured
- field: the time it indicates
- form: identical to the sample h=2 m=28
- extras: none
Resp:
h=1 m=18
